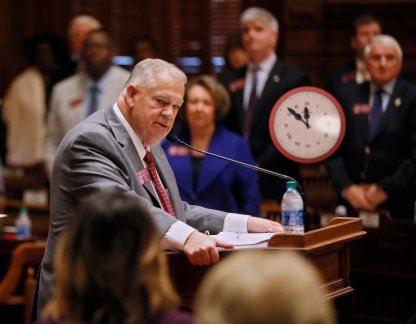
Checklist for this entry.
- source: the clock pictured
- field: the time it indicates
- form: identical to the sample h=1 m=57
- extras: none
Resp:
h=11 m=52
